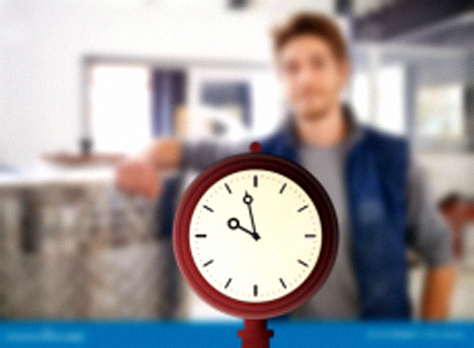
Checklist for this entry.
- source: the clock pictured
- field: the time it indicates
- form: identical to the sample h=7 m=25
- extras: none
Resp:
h=9 m=58
